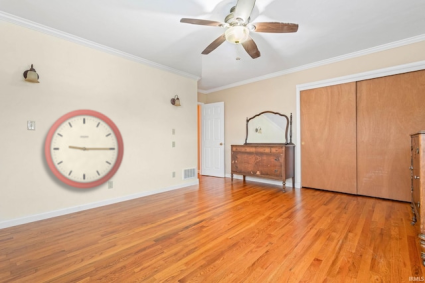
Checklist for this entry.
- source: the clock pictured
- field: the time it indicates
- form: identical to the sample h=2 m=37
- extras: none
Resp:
h=9 m=15
